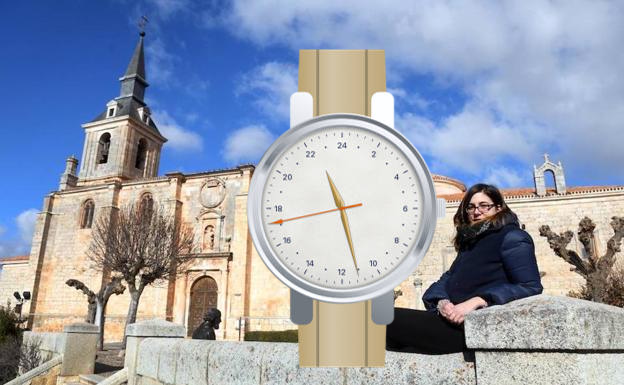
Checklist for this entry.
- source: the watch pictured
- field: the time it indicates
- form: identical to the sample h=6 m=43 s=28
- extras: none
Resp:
h=22 m=27 s=43
